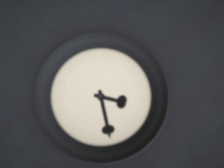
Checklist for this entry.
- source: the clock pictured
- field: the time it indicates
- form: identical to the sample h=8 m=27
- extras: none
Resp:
h=3 m=28
